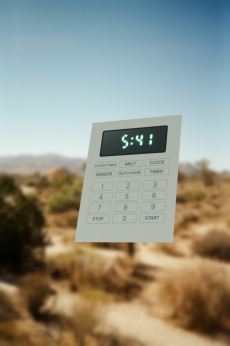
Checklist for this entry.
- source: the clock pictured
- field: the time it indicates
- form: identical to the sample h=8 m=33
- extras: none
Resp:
h=5 m=41
